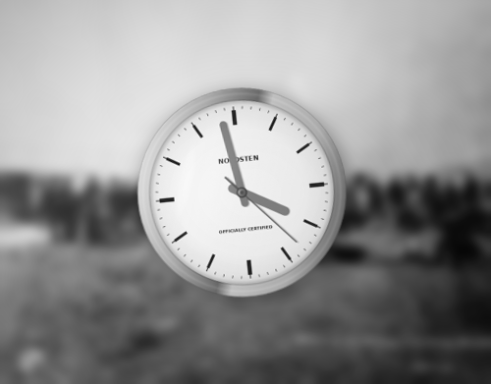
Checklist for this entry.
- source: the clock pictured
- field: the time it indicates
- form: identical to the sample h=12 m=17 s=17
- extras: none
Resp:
h=3 m=58 s=23
